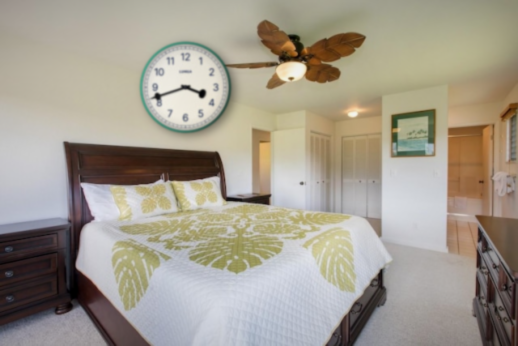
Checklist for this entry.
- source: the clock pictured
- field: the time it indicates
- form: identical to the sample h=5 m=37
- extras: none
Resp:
h=3 m=42
